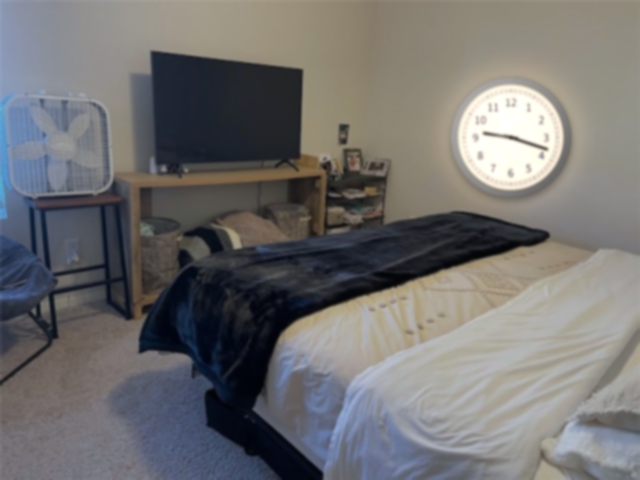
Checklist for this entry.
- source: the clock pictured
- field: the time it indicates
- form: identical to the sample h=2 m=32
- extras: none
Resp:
h=9 m=18
